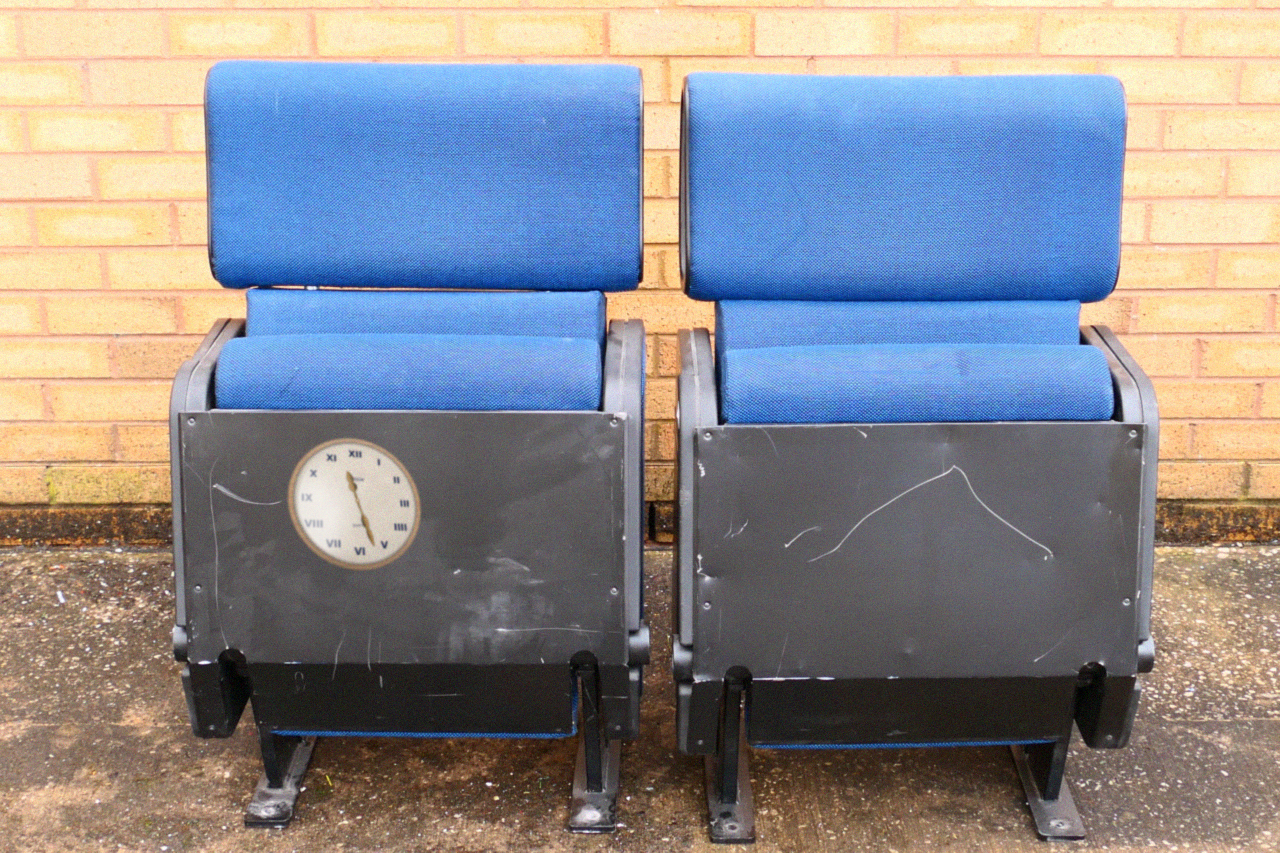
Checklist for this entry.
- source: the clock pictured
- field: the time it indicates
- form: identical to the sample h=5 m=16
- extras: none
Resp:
h=11 m=27
